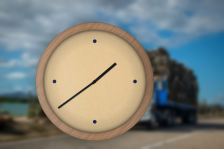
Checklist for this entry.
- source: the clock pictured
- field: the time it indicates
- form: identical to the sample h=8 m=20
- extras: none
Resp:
h=1 m=39
